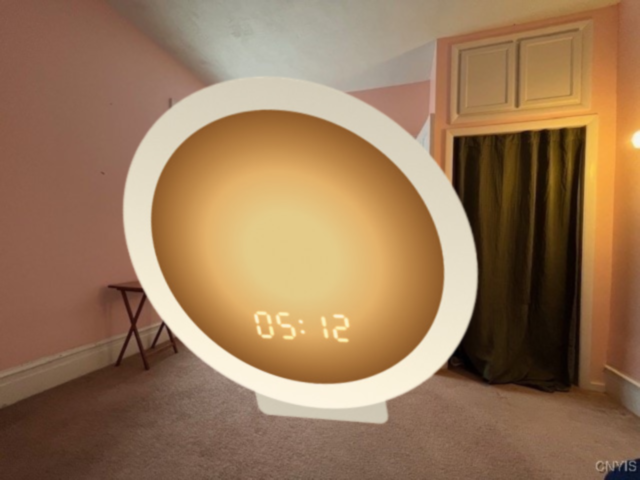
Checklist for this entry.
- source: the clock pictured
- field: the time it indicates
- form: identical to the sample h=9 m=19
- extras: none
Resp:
h=5 m=12
